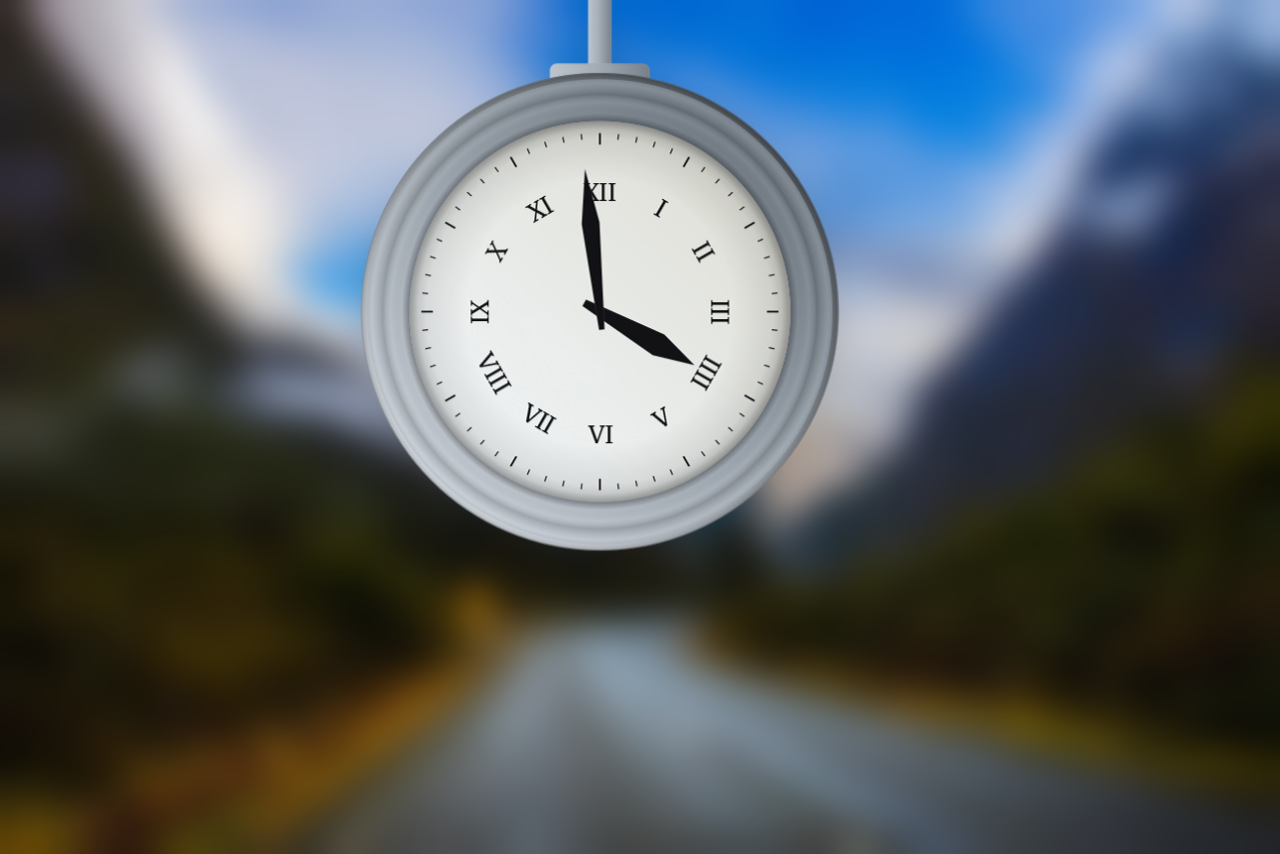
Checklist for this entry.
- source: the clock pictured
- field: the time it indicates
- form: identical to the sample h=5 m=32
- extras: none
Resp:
h=3 m=59
